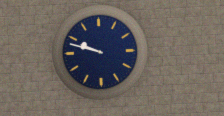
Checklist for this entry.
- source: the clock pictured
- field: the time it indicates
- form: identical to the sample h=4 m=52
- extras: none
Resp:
h=9 m=48
